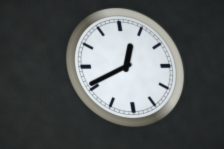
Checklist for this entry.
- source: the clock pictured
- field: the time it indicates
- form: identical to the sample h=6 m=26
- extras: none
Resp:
h=12 m=41
